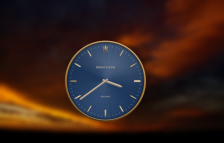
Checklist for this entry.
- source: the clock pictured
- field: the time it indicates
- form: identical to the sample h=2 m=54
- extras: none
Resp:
h=3 m=39
